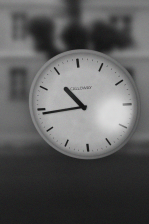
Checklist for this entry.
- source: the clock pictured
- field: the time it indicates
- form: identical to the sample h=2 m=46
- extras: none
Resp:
h=10 m=44
